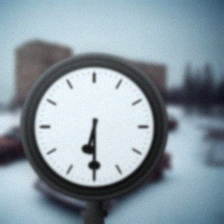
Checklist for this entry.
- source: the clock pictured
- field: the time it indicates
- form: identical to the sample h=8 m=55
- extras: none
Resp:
h=6 m=30
